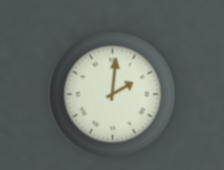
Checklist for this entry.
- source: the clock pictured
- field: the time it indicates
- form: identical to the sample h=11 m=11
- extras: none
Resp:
h=2 m=1
